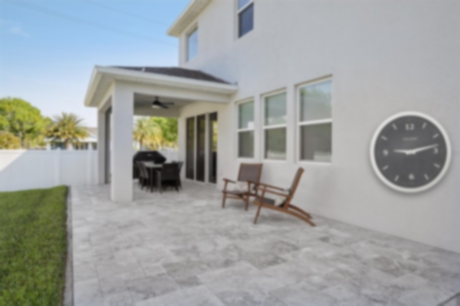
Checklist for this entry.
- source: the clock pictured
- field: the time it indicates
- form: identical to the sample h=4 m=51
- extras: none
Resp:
h=9 m=13
